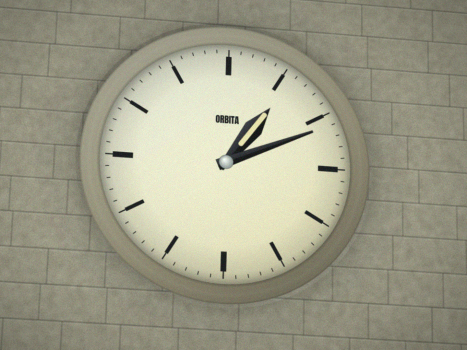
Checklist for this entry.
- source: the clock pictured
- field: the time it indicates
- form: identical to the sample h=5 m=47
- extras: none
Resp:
h=1 m=11
